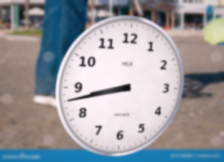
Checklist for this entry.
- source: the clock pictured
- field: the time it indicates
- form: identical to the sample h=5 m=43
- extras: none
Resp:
h=8 m=43
